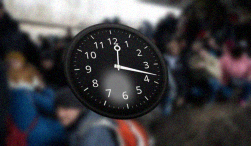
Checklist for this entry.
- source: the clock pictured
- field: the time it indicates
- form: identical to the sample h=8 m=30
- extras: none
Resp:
h=12 m=18
